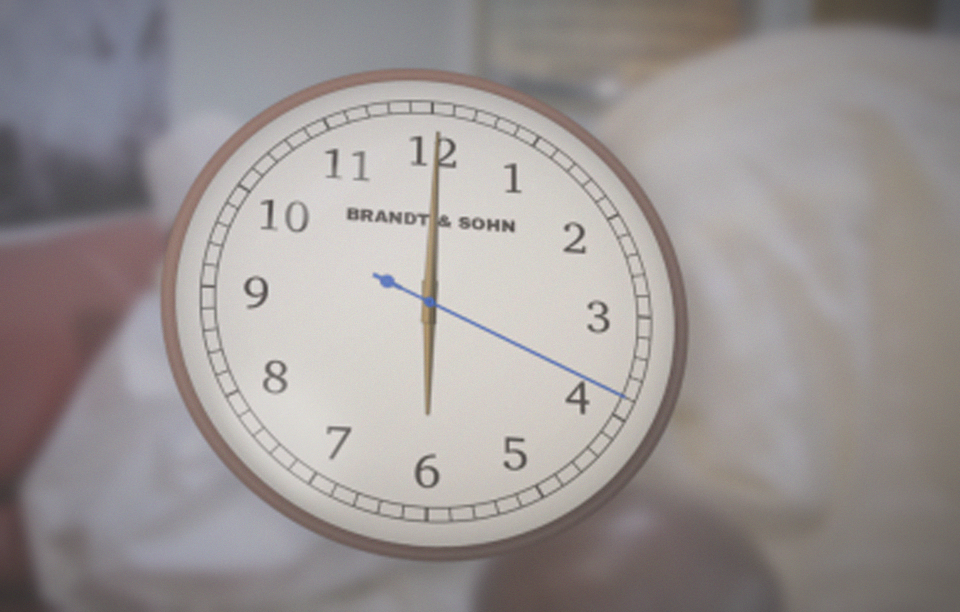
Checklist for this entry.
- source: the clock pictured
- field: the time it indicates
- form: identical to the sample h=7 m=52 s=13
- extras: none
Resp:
h=6 m=0 s=19
